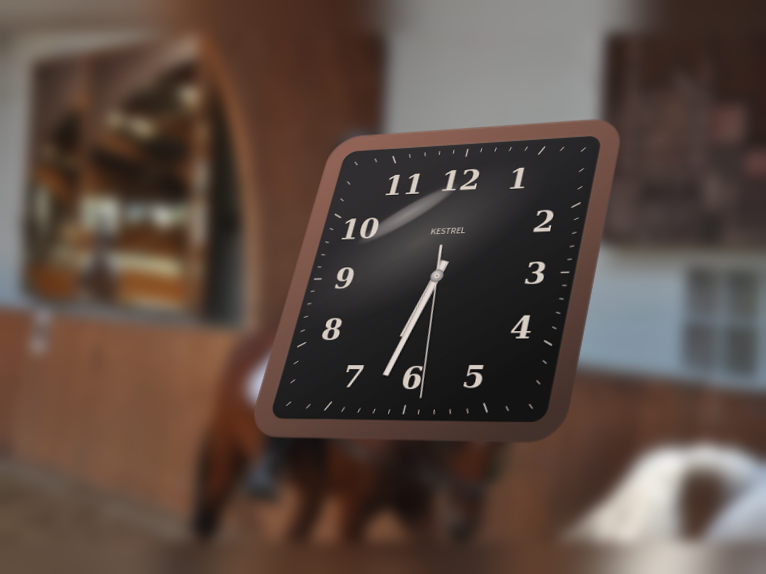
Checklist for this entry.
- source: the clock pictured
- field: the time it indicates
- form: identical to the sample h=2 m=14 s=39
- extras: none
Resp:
h=6 m=32 s=29
